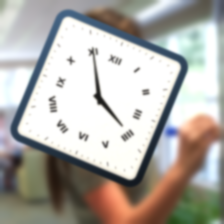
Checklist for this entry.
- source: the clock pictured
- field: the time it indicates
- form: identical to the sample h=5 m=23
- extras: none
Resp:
h=3 m=55
